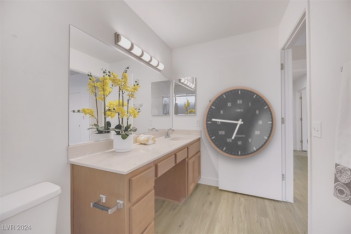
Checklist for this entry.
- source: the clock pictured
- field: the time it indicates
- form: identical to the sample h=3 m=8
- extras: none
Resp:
h=6 m=46
